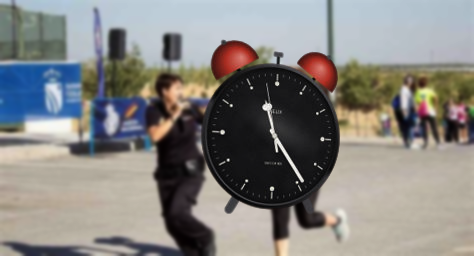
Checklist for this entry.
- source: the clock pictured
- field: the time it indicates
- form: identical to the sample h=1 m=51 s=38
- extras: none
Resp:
h=11 m=23 s=58
